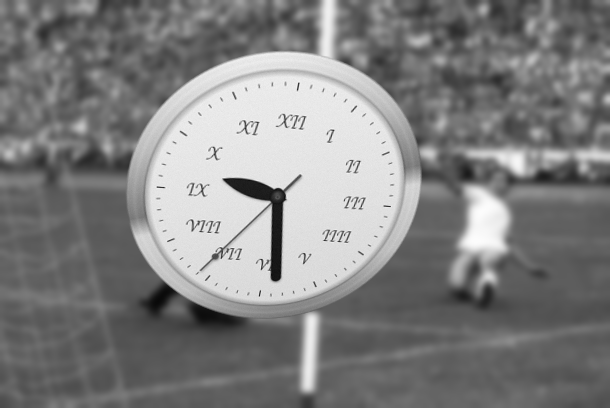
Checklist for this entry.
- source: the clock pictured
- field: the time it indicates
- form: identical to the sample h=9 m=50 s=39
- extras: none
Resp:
h=9 m=28 s=36
